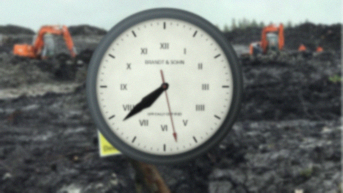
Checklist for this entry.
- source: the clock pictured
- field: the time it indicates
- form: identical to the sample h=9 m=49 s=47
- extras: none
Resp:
h=7 m=38 s=28
